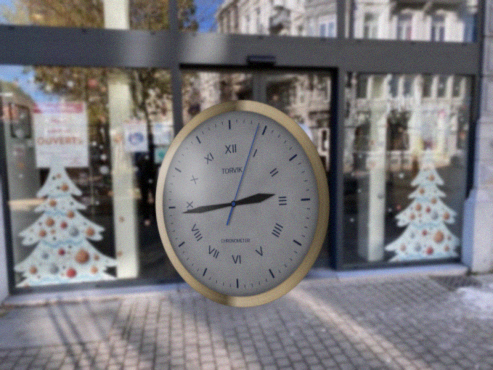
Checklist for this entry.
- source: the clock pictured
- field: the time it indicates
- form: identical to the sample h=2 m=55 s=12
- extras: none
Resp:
h=2 m=44 s=4
